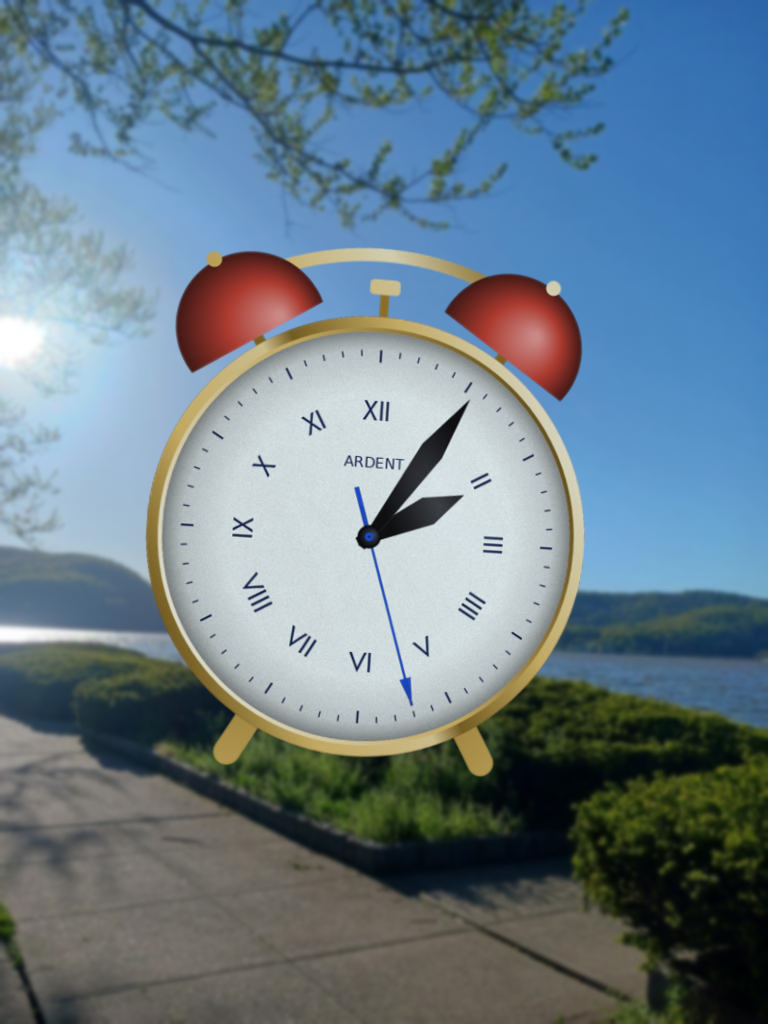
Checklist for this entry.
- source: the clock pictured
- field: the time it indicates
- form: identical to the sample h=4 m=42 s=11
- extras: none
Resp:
h=2 m=5 s=27
